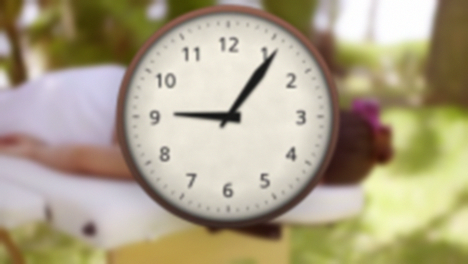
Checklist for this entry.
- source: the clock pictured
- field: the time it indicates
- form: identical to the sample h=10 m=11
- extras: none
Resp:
h=9 m=6
